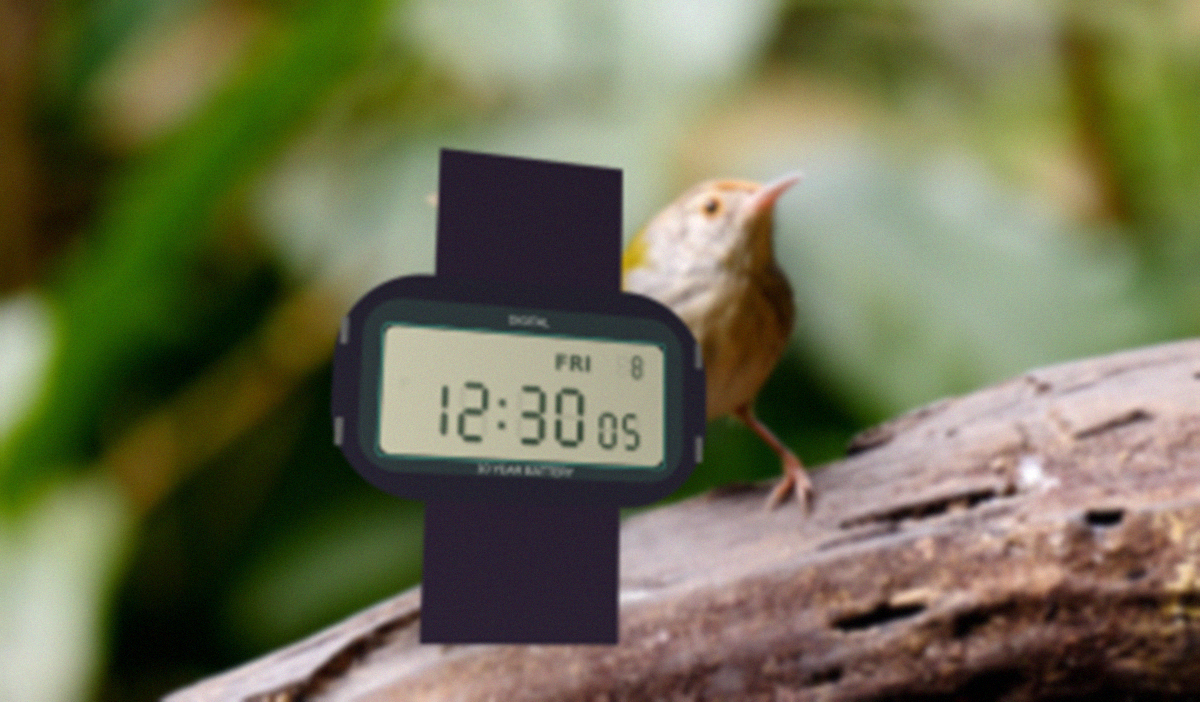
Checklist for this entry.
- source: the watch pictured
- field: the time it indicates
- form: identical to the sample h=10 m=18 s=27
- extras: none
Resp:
h=12 m=30 s=5
